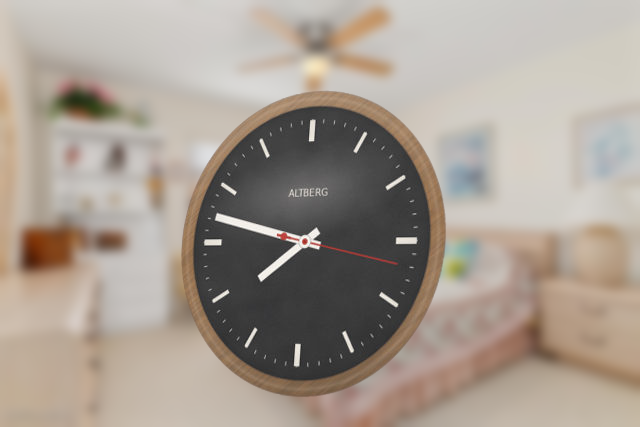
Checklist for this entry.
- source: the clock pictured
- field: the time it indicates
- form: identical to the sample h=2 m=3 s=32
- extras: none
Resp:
h=7 m=47 s=17
